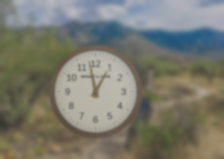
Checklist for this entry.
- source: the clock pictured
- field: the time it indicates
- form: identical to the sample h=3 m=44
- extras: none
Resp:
h=12 m=58
